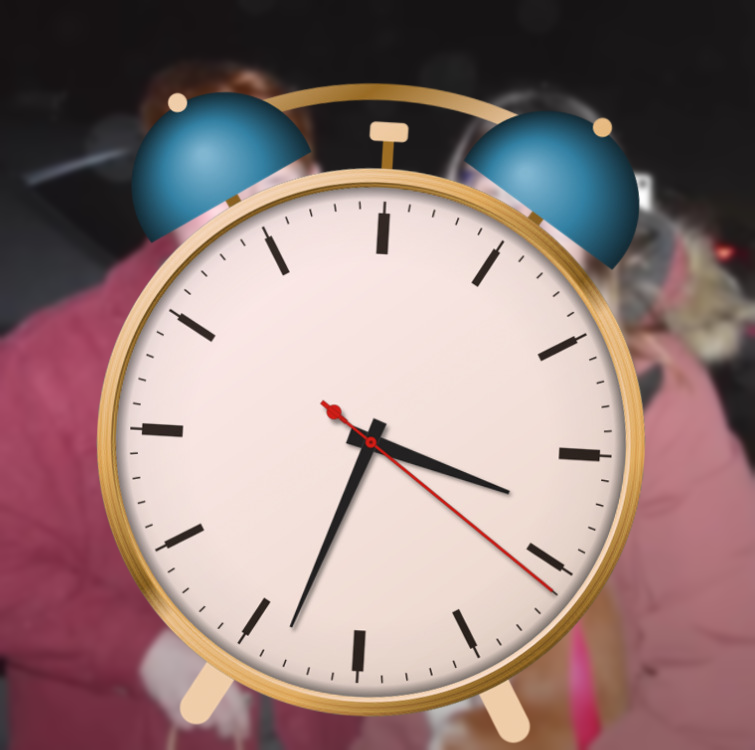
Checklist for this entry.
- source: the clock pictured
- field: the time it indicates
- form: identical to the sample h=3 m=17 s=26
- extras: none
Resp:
h=3 m=33 s=21
